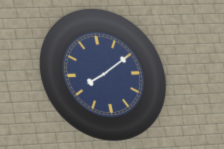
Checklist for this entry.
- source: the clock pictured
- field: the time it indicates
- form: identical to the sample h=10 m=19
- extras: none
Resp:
h=8 m=10
